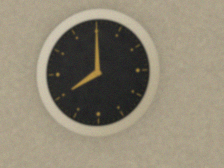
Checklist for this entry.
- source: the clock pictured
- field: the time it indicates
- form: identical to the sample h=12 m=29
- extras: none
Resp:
h=8 m=0
